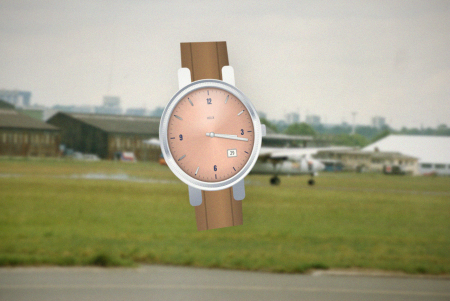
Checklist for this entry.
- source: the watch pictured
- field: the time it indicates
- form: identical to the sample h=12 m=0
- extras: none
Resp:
h=3 m=17
